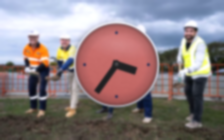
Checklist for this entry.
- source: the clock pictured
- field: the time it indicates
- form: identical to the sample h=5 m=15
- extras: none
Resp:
h=3 m=36
